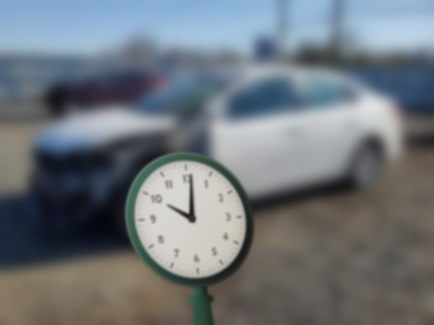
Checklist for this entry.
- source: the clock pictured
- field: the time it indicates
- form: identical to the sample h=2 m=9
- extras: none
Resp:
h=10 m=1
